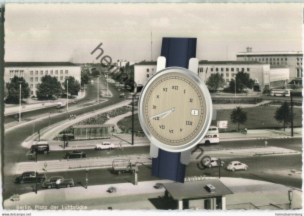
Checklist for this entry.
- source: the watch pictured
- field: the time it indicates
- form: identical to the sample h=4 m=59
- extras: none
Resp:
h=7 m=41
